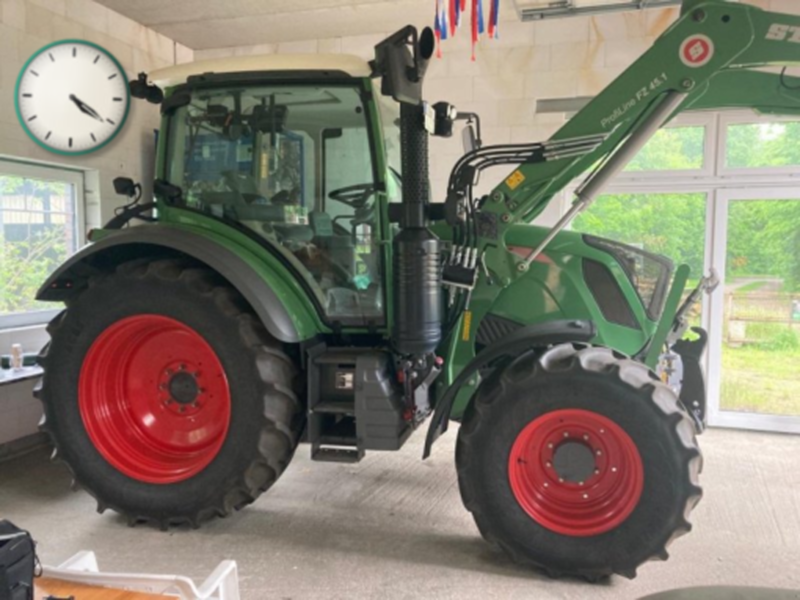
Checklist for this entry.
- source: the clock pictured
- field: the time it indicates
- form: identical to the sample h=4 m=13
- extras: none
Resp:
h=4 m=21
